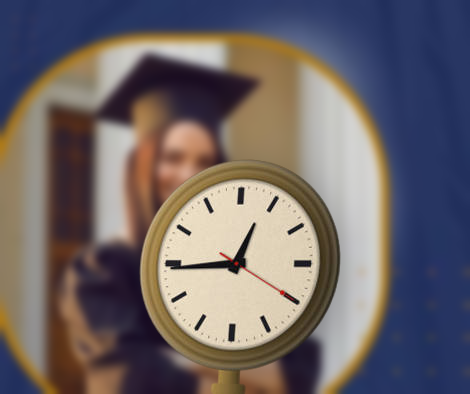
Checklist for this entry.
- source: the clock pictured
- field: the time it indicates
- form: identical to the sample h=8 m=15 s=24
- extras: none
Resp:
h=12 m=44 s=20
